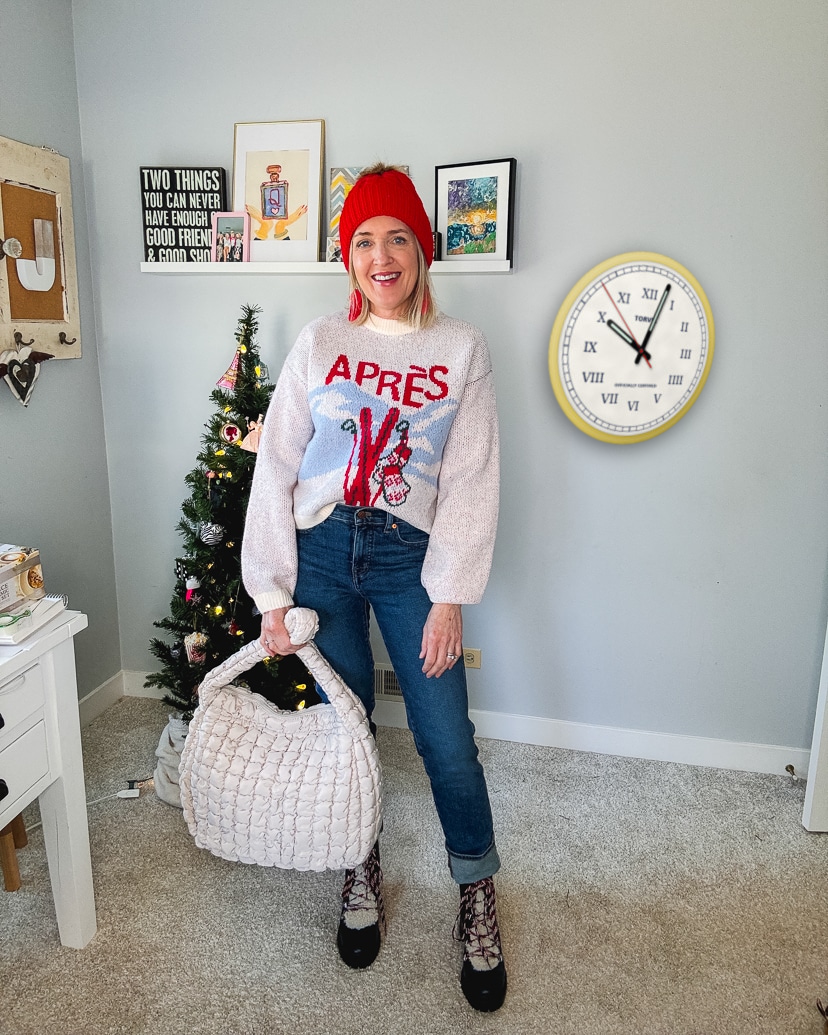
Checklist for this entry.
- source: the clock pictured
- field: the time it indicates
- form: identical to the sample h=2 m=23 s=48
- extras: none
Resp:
h=10 m=2 s=53
